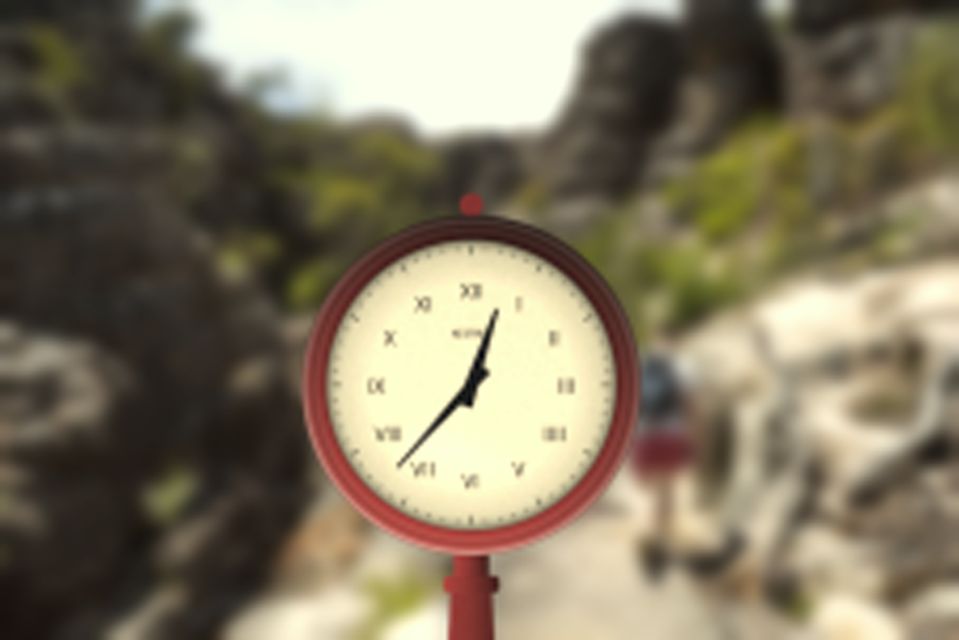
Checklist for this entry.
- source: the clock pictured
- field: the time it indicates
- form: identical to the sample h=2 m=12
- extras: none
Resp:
h=12 m=37
